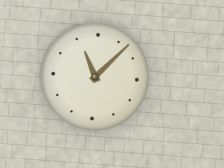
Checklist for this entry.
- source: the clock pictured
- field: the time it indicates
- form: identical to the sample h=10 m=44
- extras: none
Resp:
h=11 m=7
